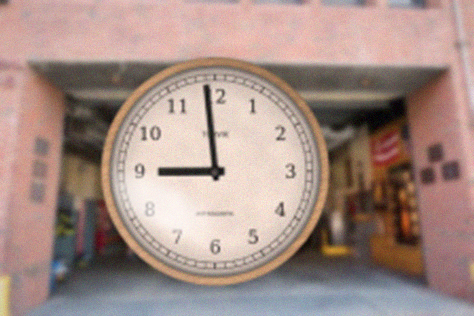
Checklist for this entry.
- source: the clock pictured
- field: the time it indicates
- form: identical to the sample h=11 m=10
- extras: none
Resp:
h=8 m=59
